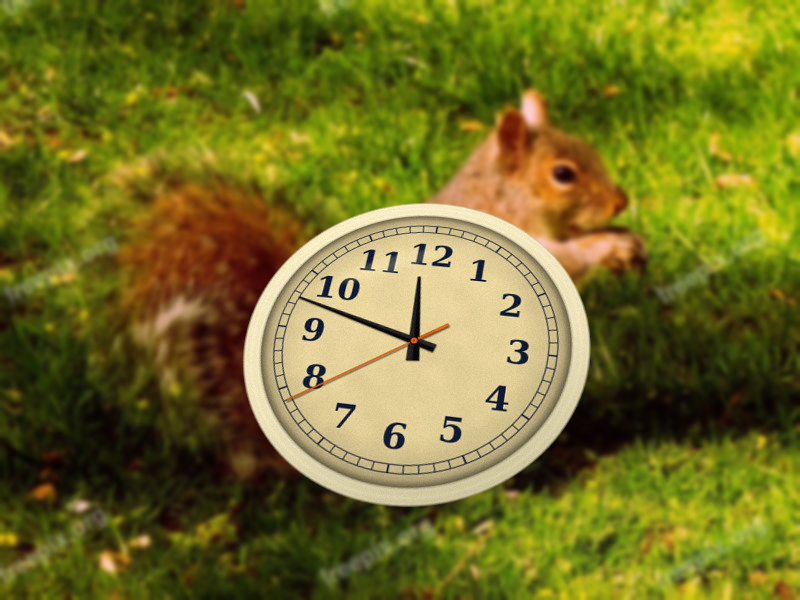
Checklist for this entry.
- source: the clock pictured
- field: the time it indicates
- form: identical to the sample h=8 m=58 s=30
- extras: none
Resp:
h=11 m=47 s=39
